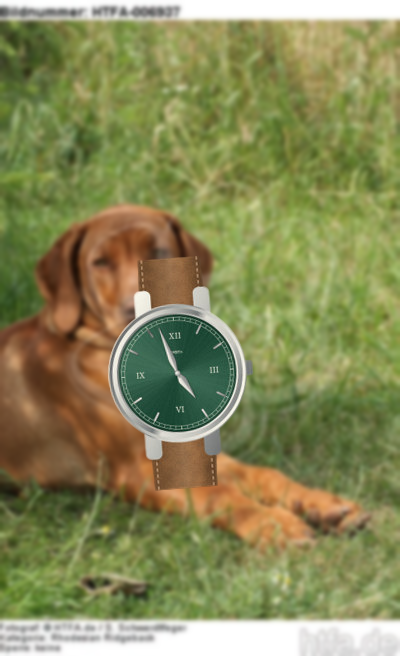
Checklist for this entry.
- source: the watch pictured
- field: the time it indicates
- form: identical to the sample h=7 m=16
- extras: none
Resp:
h=4 m=57
